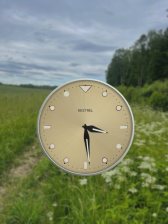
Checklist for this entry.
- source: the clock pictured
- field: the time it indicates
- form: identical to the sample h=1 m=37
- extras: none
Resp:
h=3 m=29
